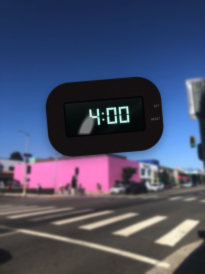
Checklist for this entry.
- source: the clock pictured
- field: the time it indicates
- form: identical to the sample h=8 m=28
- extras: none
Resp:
h=4 m=0
